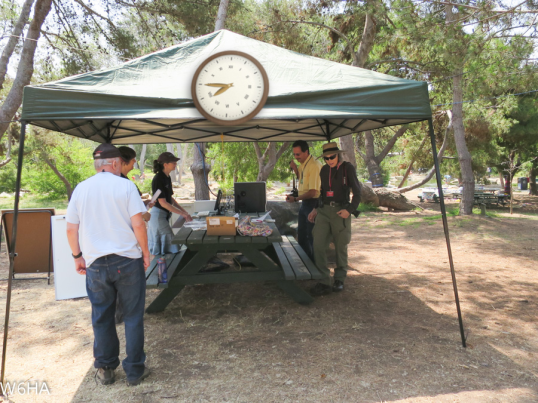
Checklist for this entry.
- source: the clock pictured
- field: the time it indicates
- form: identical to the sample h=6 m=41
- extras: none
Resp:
h=7 m=45
